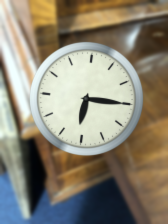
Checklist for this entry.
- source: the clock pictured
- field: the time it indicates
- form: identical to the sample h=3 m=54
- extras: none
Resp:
h=6 m=15
